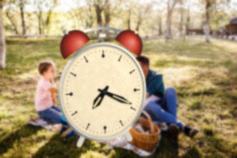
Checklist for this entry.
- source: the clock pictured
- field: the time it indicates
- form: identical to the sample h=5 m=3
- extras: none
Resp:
h=7 m=19
